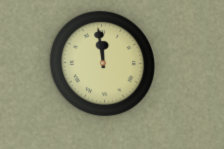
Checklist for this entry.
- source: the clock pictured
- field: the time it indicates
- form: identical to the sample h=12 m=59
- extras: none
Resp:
h=11 m=59
